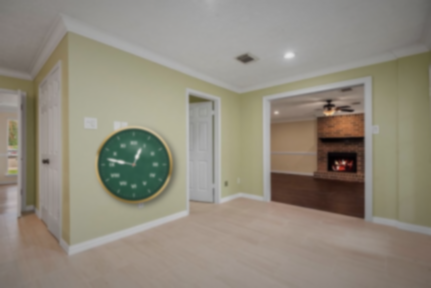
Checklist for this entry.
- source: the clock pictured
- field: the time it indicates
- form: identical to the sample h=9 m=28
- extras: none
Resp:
h=12 m=47
